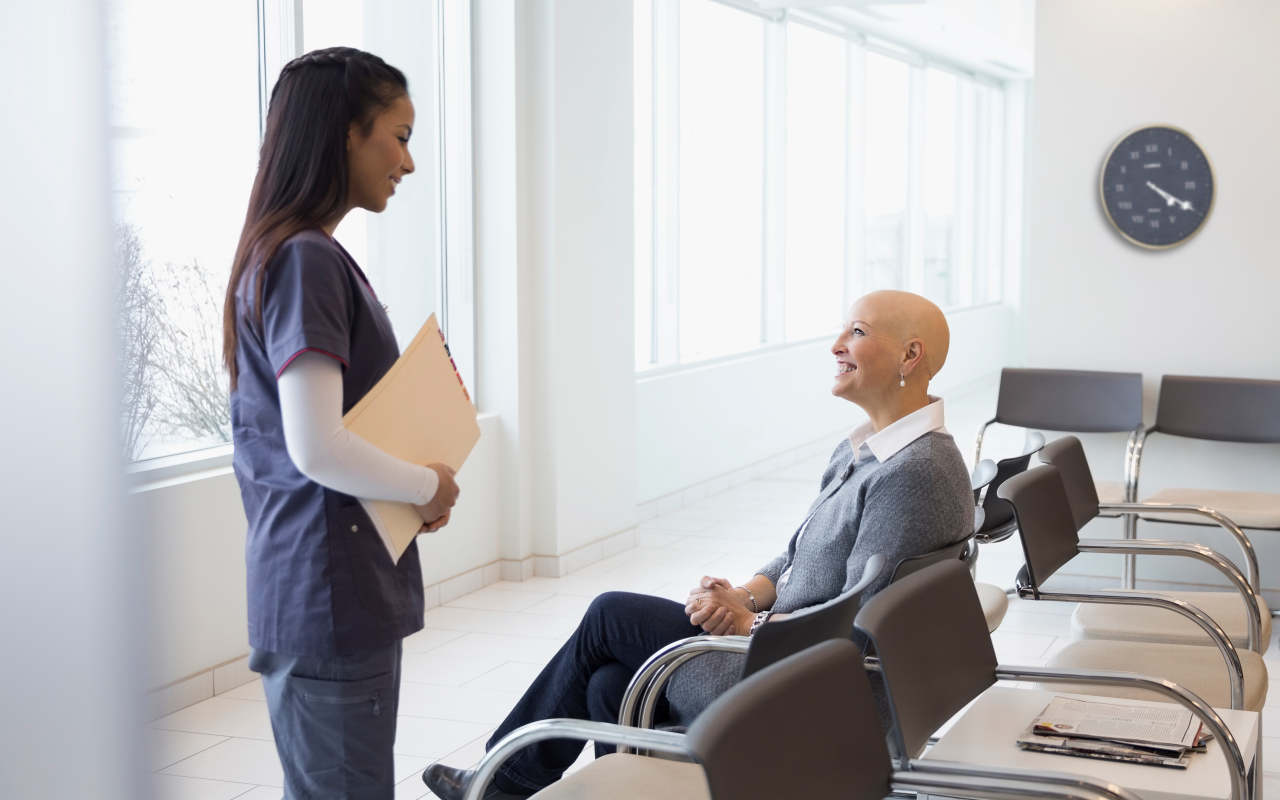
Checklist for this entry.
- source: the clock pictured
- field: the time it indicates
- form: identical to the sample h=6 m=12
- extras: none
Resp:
h=4 m=20
